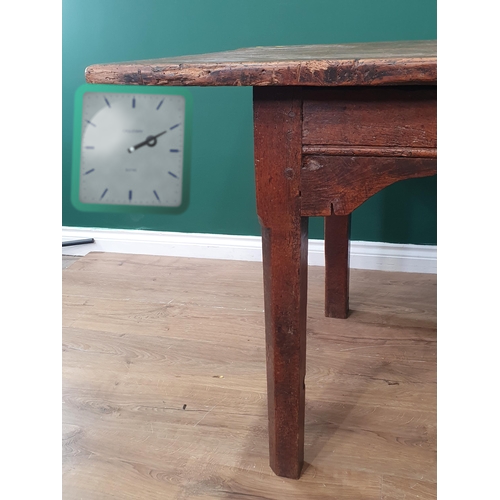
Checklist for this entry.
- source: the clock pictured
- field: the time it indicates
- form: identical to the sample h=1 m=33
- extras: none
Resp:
h=2 m=10
